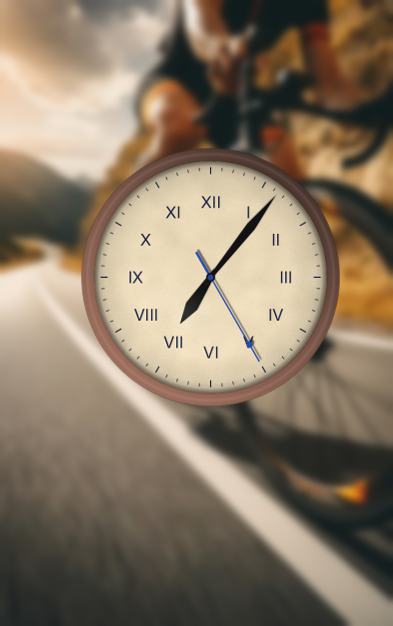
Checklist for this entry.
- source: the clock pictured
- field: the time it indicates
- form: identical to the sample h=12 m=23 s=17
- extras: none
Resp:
h=7 m=6 s=25
